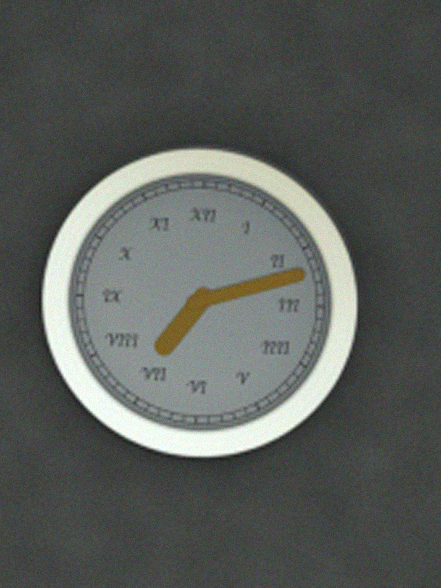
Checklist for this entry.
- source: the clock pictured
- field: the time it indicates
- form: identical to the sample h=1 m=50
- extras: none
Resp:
h=7 m=12
